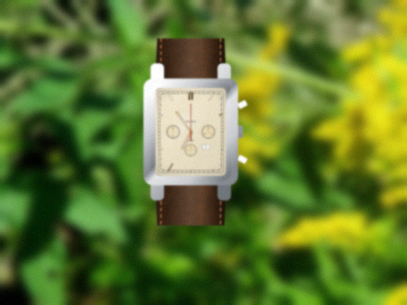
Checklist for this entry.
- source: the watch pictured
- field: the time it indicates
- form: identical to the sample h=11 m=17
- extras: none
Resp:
h=6 m=54
